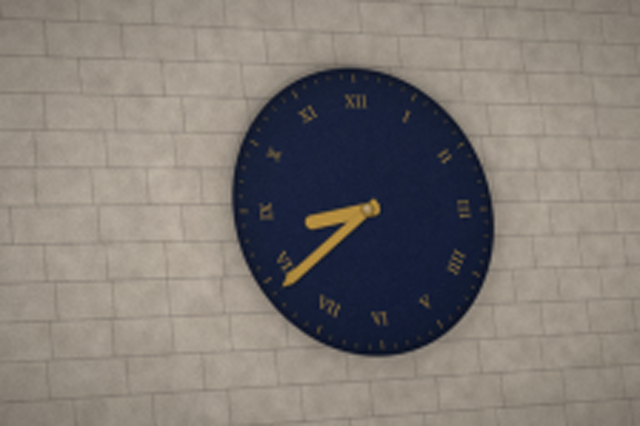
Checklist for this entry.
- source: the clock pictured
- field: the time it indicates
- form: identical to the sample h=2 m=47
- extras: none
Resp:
h=8 m=39
